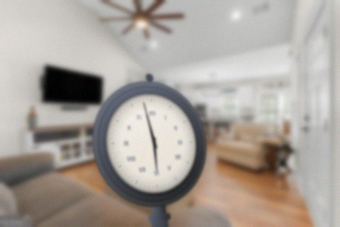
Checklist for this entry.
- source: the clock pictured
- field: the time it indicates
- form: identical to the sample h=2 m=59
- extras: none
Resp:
h=5 m=58
